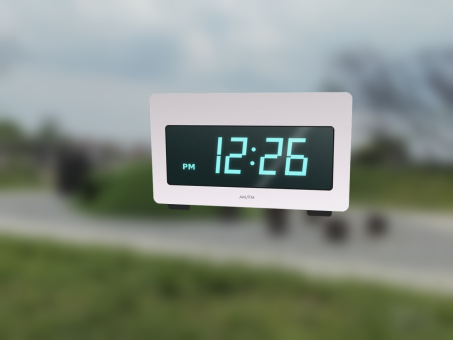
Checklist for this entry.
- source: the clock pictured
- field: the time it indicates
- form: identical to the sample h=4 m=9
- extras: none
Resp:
h=12 m=26
